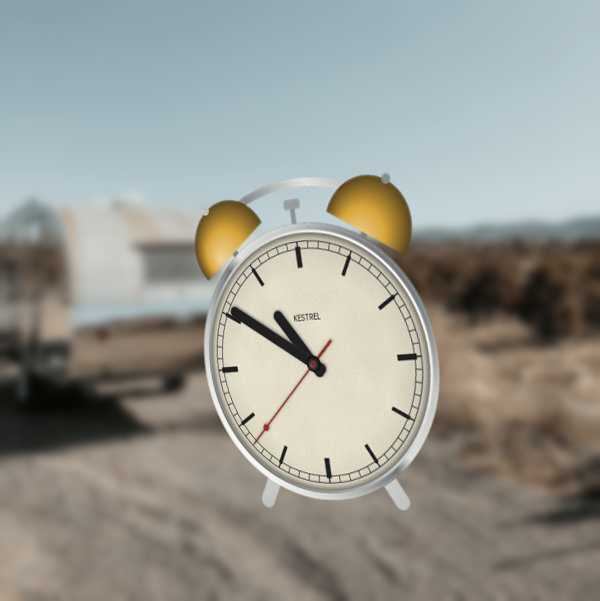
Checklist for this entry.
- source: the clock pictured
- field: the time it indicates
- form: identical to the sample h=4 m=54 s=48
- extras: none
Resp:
h=10 m=50 s=38
